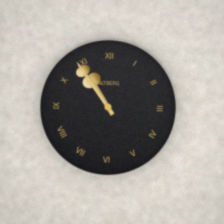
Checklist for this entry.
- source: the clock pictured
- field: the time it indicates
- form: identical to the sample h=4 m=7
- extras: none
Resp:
h=10 m=54
